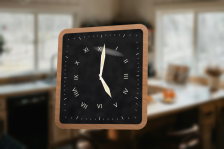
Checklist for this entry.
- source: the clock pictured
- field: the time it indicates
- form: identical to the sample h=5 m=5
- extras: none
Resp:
h=5 m=1
